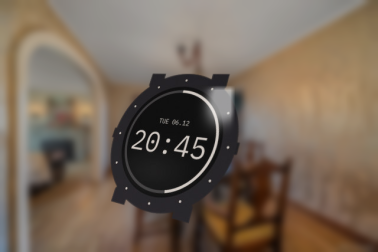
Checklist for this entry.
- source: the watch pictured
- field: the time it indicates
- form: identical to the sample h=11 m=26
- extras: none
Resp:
h=20 m=45
